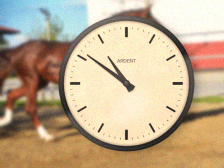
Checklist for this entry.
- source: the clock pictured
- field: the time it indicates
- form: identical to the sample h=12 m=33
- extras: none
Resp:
h=10 m=51
